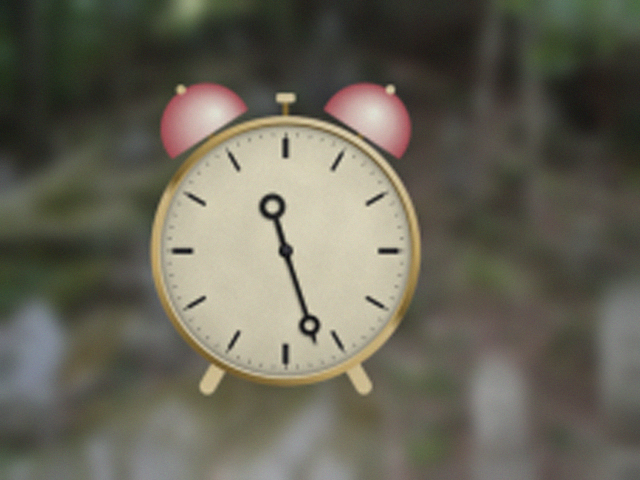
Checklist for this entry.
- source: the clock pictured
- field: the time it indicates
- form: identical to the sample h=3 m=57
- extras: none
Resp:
h=11 m=27
